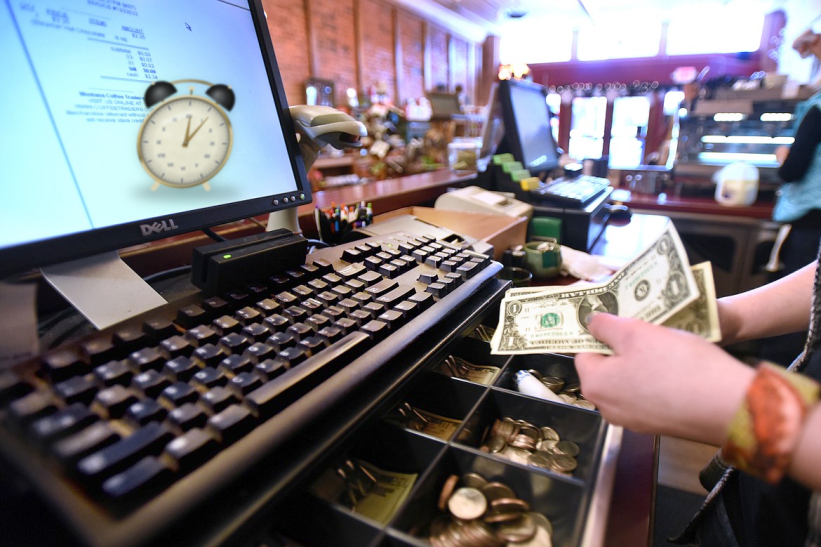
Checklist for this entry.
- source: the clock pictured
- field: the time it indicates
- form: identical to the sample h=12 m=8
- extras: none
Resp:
h=12 m=6
